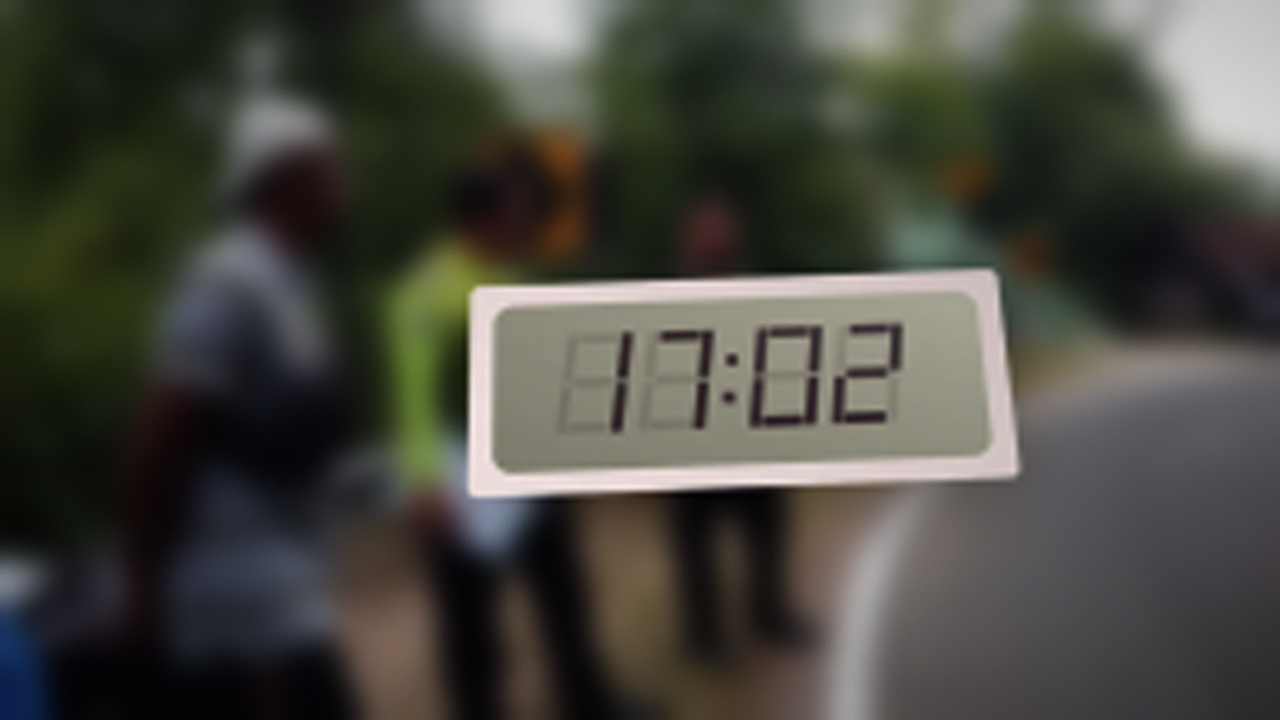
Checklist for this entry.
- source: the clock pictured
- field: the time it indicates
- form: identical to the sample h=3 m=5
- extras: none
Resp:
h=17 m=2
